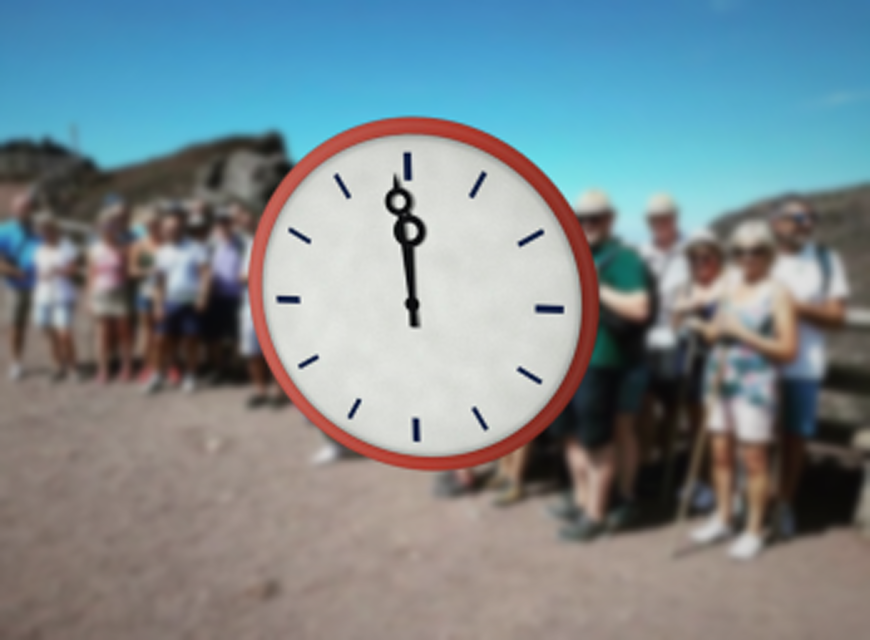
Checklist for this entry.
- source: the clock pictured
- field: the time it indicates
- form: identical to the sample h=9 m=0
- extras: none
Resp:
h=11 m=59
